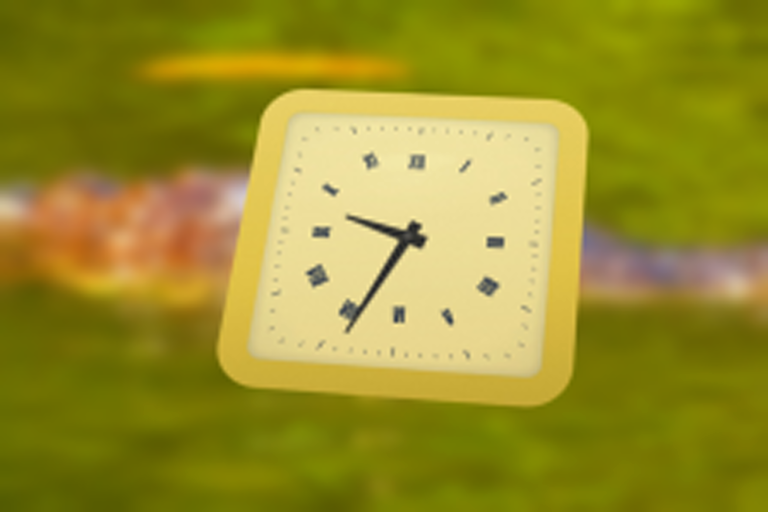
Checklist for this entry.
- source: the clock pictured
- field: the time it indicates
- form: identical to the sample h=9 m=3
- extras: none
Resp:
h=9 m=34
